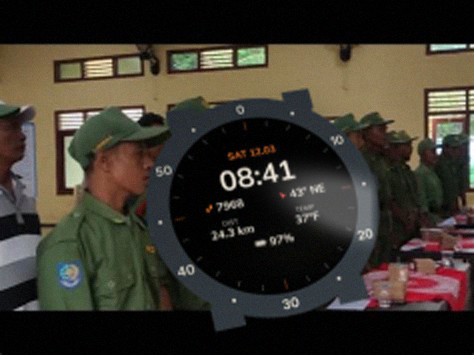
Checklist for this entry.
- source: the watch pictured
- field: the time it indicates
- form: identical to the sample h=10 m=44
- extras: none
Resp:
h=8 m=41
